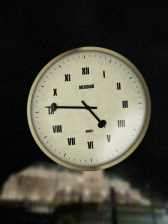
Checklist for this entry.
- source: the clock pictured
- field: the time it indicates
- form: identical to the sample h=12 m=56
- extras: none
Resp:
h=4 m=46
